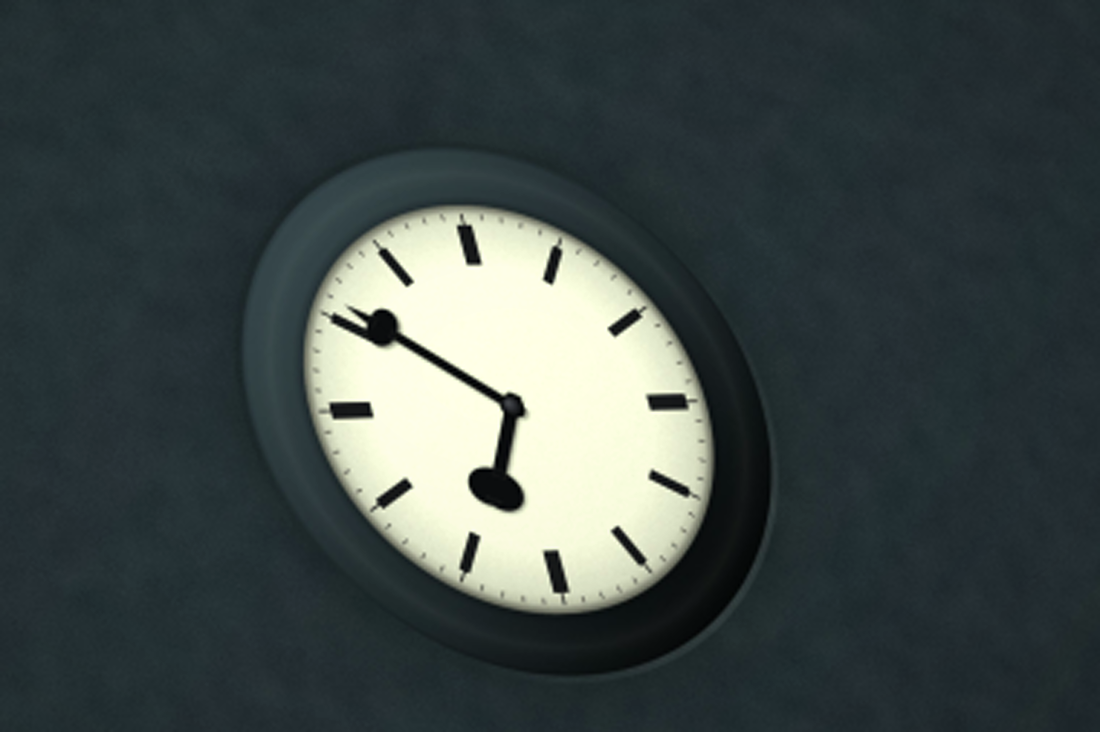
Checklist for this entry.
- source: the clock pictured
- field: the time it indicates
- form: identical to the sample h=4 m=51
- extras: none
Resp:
h=6 m=51
